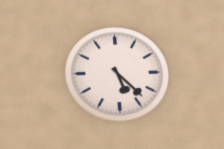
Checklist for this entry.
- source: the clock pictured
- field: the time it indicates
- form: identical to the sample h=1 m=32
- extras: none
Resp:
h=5 m=23
